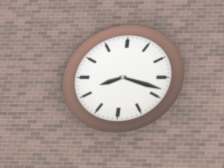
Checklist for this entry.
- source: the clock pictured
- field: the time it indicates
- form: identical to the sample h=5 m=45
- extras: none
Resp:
h=8 m=18
